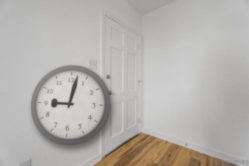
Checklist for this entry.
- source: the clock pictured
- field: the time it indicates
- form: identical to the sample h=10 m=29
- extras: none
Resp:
h=9 m=2
